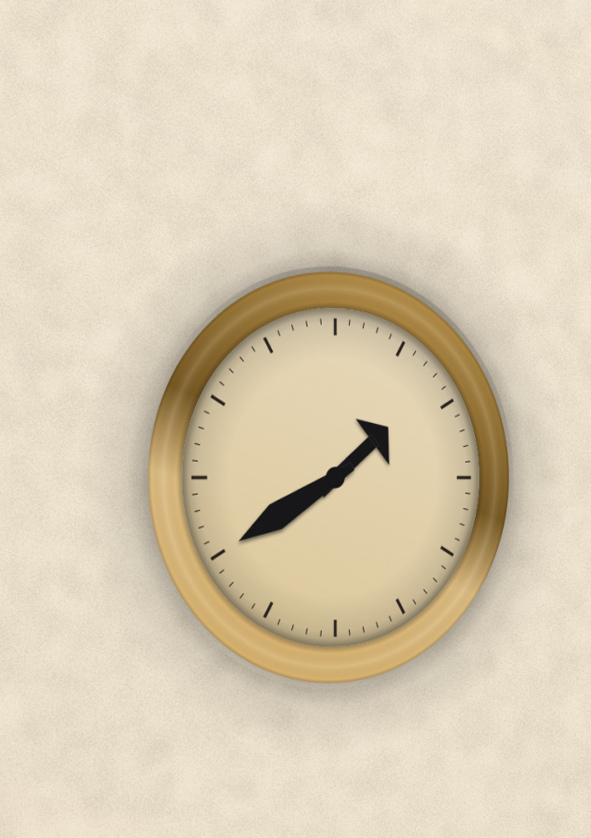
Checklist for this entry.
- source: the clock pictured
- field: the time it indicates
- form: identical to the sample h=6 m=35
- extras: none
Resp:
h=1 m=40
